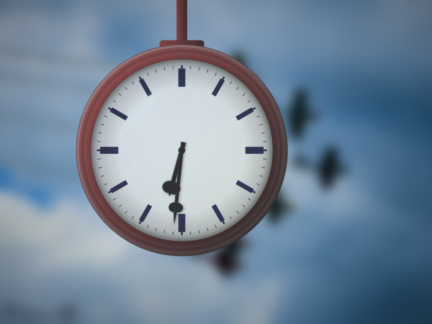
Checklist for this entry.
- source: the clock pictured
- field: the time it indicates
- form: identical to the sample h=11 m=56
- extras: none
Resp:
h=6 m=31
